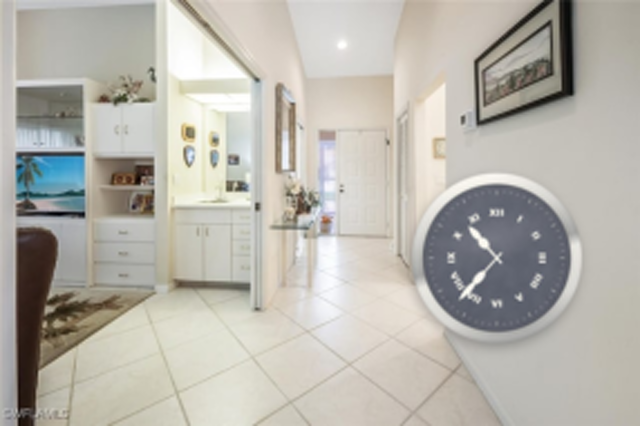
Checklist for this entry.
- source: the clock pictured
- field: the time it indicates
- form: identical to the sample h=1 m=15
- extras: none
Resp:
h=10 m=37
